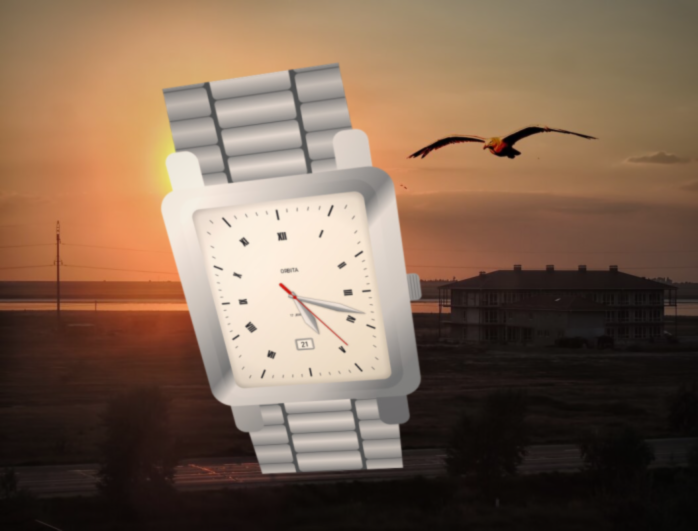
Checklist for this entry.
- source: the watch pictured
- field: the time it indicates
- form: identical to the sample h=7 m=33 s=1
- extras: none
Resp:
h=5 m=18 s=24
